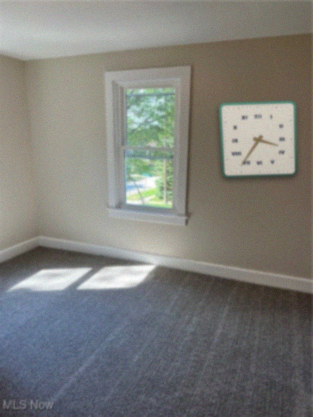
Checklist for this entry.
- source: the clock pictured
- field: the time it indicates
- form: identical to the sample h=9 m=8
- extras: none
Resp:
h=3 m=36
